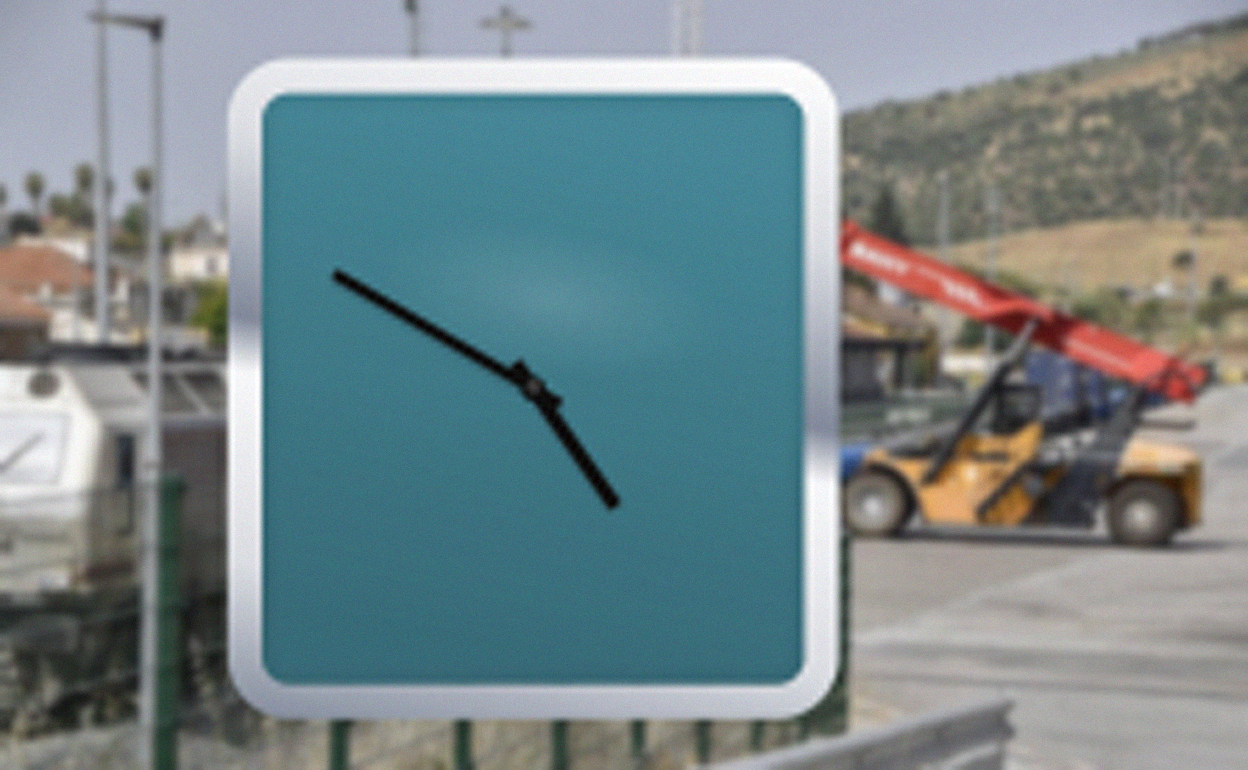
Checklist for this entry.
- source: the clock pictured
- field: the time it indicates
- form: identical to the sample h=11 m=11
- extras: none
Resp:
h=4 m=50
